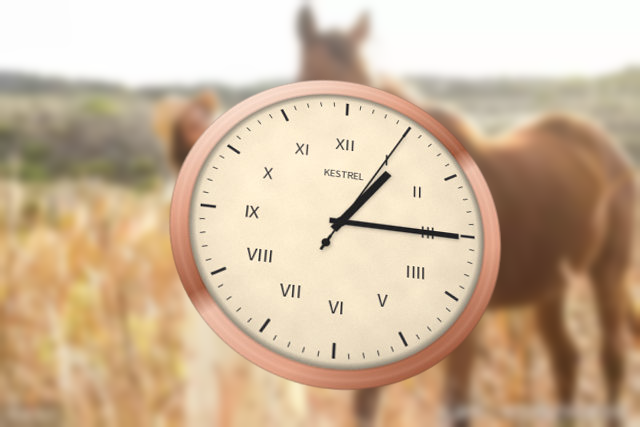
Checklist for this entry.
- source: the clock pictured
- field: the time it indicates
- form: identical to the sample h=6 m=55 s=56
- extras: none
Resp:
h=1 m=15 s=5
